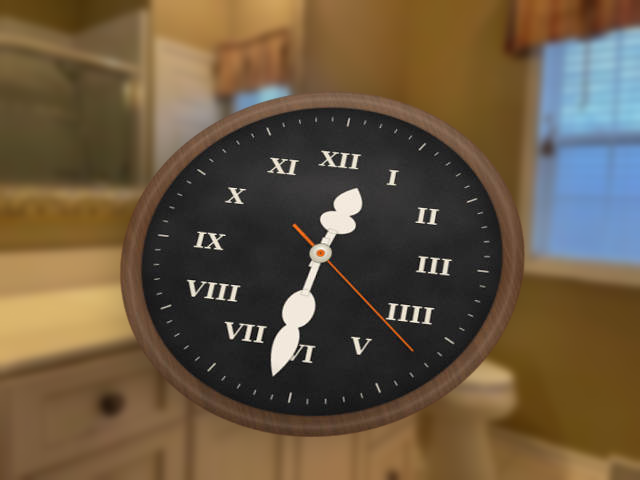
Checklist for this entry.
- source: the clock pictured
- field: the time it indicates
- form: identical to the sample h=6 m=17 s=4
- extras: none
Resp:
h=12 m=31 s=22
